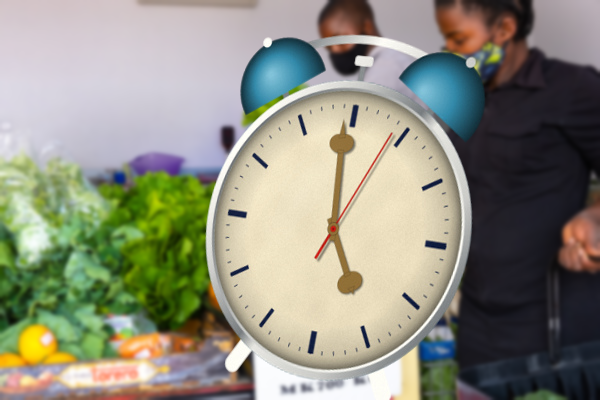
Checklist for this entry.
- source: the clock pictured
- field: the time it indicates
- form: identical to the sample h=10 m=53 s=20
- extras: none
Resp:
h=4 m=59 s=4
